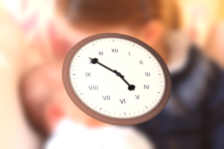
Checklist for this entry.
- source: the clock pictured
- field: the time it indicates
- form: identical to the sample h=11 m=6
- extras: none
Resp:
h=4 m=51
